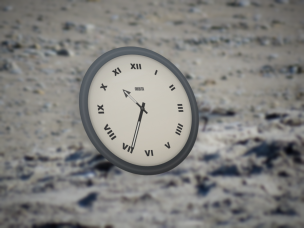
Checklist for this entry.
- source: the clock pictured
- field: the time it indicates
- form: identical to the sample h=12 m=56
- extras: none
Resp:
h=10 m=34
